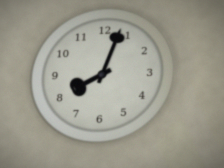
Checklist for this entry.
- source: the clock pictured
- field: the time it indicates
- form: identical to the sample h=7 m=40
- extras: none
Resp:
h=8 m=3
